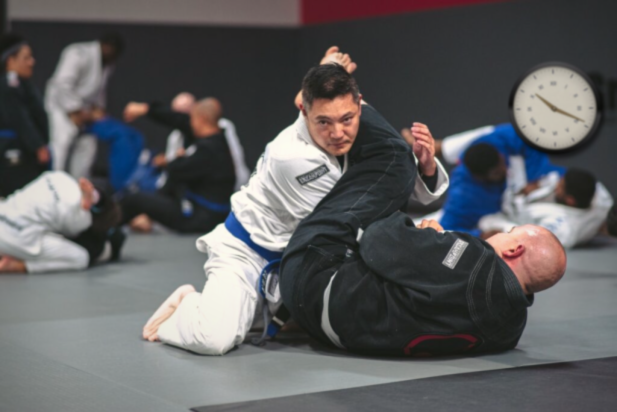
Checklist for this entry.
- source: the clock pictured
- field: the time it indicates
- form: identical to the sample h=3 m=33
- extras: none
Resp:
h=10 m=19
